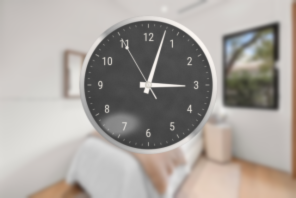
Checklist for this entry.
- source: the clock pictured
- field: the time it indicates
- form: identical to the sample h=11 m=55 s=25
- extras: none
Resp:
h=3 m=2 s=55
